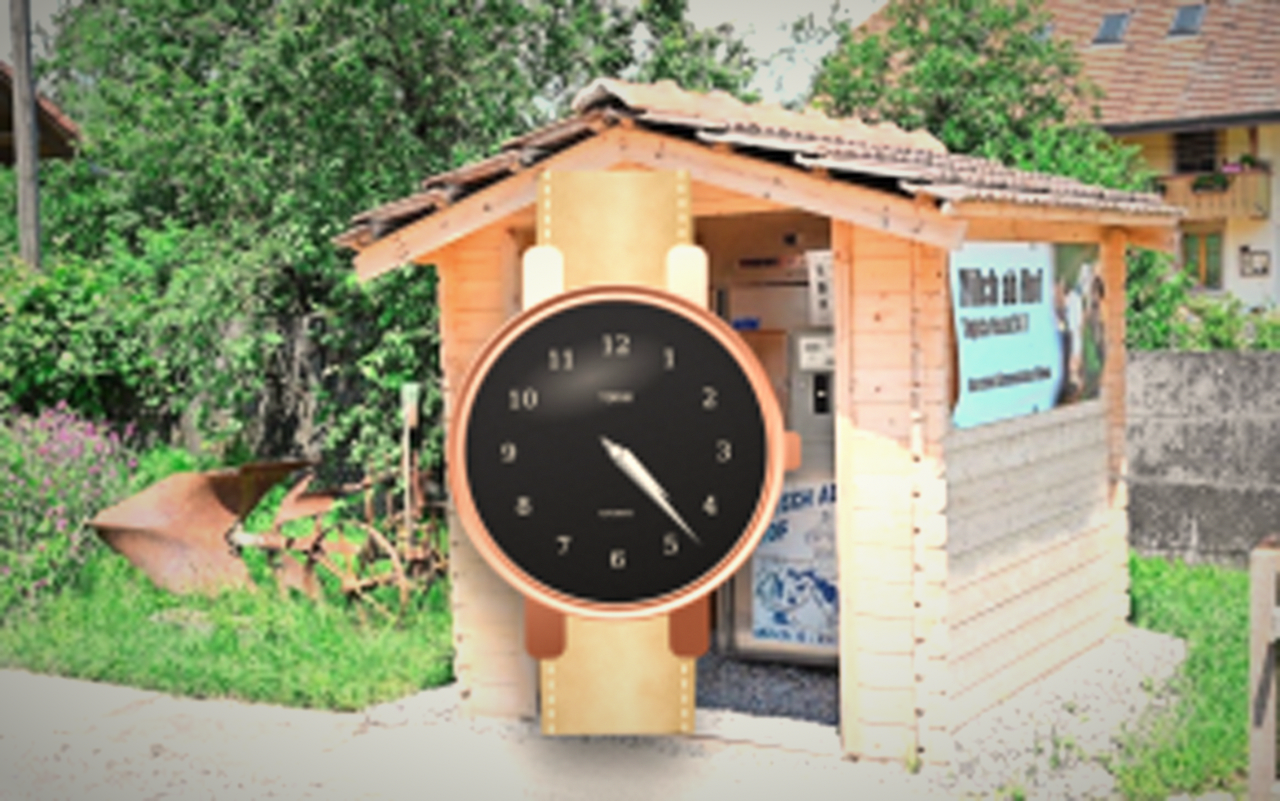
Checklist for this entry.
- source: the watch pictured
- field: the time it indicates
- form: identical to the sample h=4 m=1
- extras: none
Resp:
h=4 m=23
